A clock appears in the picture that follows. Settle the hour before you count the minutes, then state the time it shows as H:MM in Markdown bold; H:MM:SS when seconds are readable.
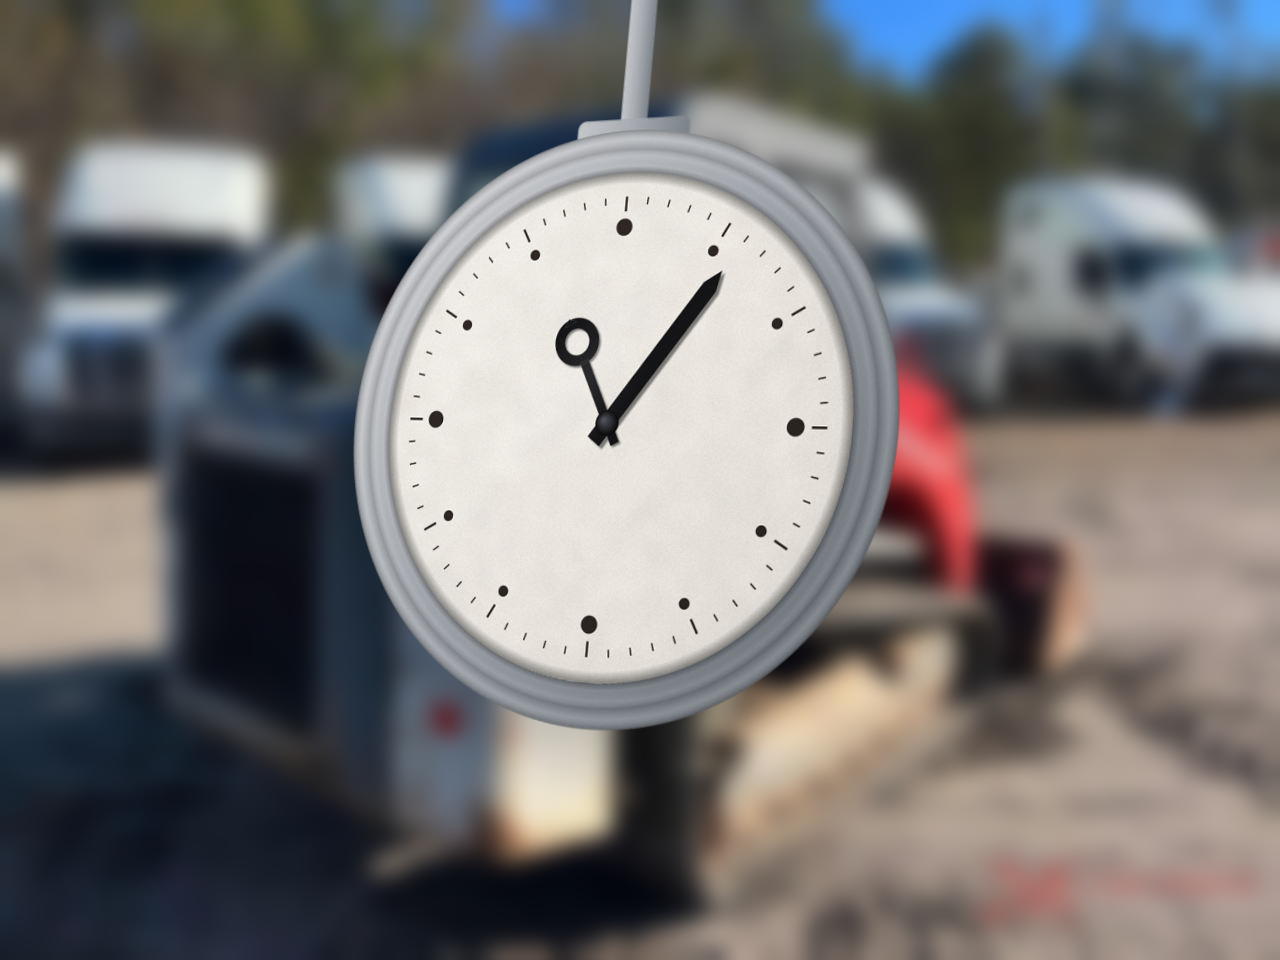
**11:06**
